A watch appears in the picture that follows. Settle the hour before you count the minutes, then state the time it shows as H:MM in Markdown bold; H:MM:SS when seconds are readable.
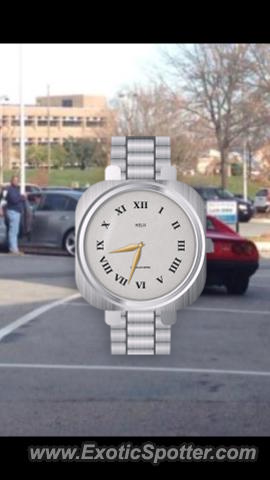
**8:33**
